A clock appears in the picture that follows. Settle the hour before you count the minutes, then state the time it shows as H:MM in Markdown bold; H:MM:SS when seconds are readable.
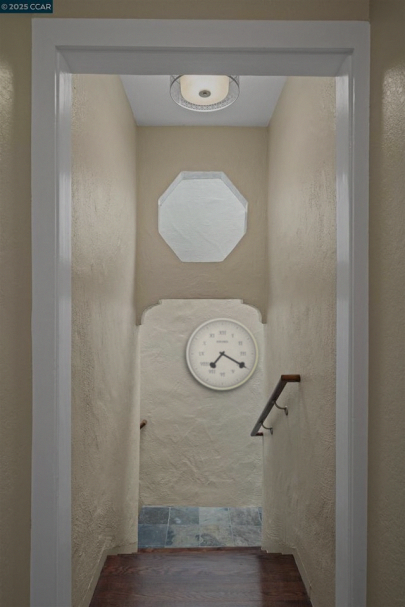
**7:20**
